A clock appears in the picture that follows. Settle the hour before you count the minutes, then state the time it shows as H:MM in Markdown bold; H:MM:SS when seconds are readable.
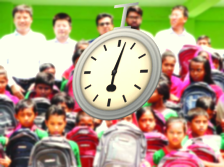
**6:02**
